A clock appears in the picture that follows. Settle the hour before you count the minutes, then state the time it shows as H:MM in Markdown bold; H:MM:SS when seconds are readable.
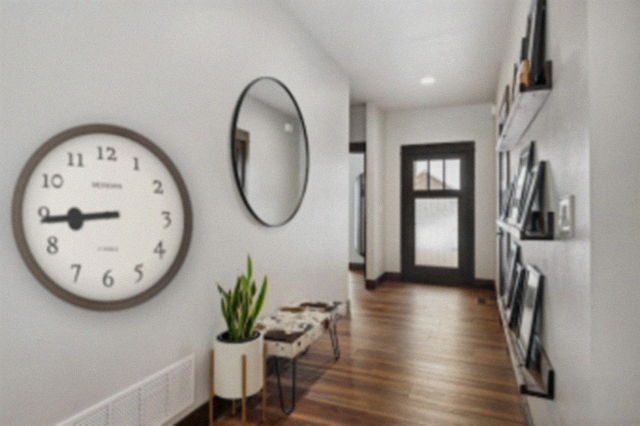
**8:44**
